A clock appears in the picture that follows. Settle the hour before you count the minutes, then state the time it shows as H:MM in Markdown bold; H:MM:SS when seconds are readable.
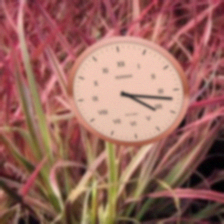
**4:17**
